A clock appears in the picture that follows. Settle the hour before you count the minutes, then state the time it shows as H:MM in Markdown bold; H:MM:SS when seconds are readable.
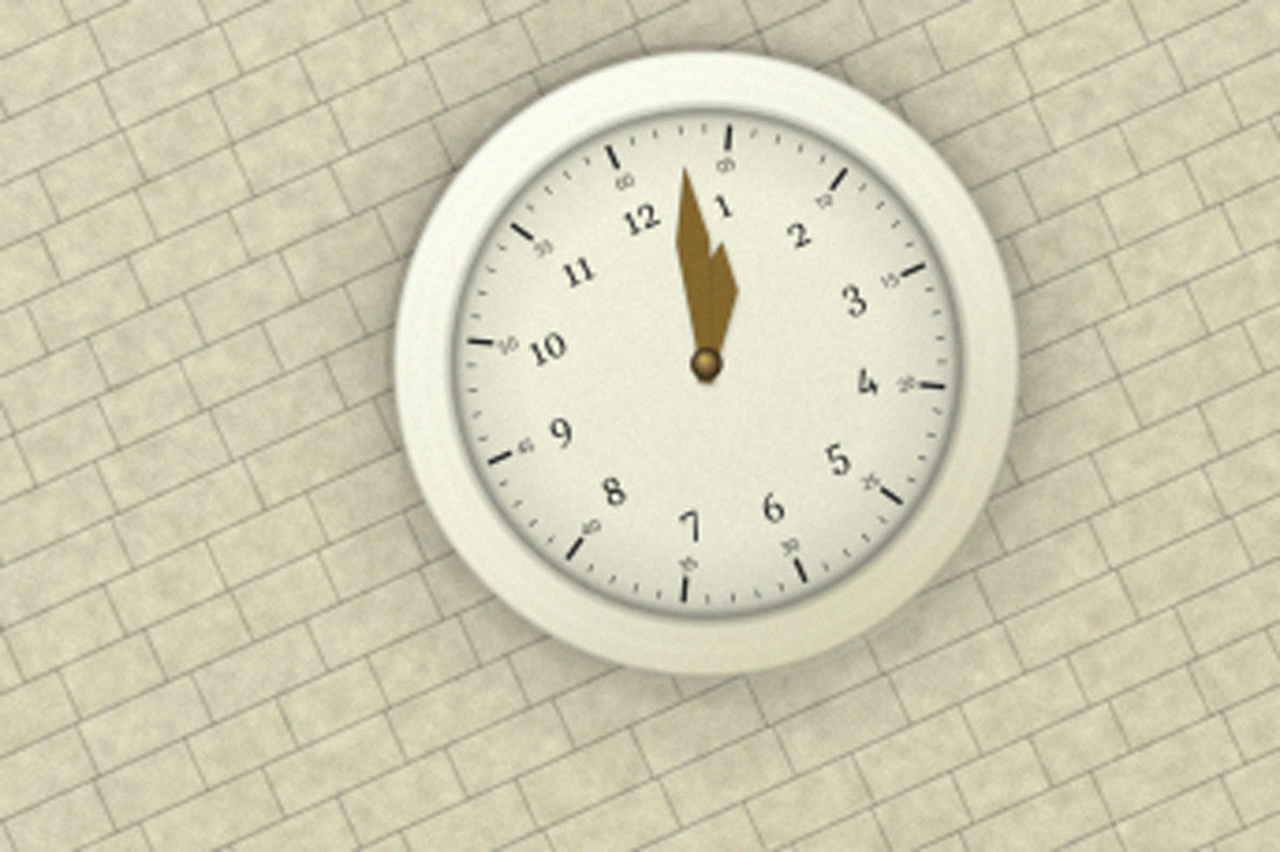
**1:03**
